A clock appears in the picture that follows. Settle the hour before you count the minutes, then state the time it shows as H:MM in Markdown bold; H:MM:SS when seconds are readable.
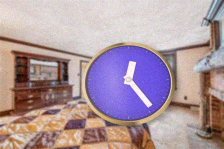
**12:24**
